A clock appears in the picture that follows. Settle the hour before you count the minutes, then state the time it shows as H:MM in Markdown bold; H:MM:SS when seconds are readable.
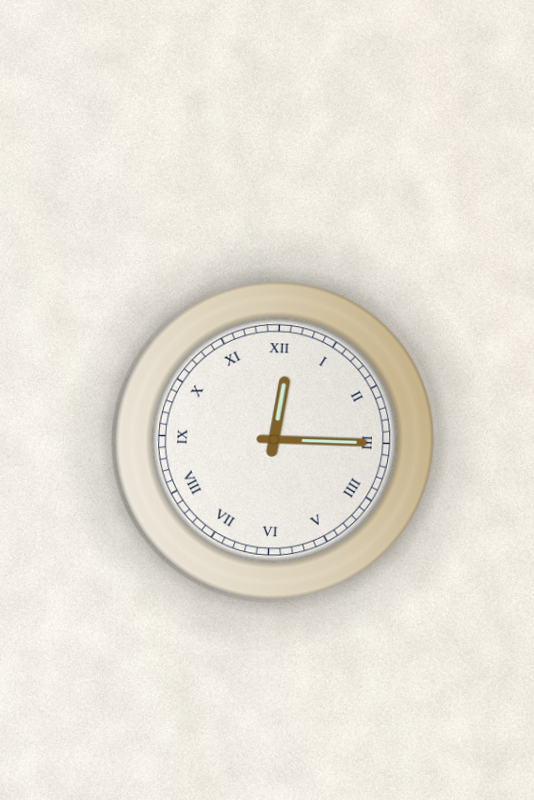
**12:15**
